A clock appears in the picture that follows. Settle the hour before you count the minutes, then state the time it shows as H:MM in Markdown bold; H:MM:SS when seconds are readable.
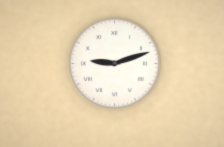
**9:12**
